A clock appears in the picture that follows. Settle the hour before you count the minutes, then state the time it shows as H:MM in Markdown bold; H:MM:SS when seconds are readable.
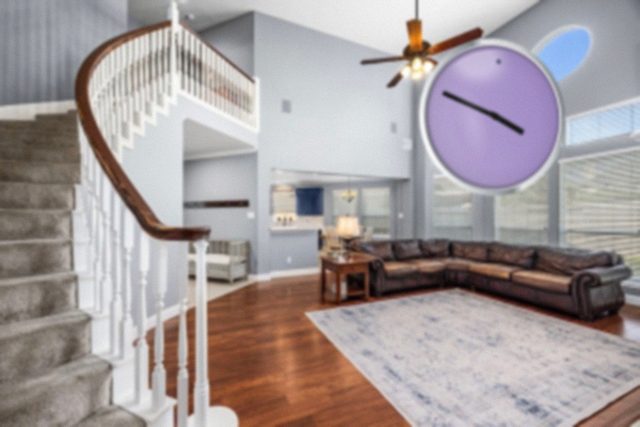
**3:48**
